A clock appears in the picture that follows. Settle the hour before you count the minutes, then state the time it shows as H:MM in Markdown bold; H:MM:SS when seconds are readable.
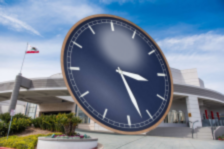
**3:27**
